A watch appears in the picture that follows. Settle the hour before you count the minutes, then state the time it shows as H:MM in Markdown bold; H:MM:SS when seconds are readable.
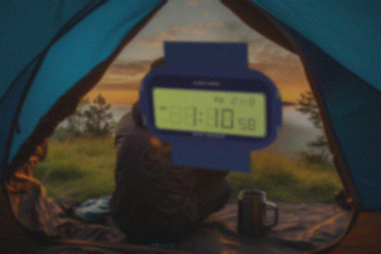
**1:10**
